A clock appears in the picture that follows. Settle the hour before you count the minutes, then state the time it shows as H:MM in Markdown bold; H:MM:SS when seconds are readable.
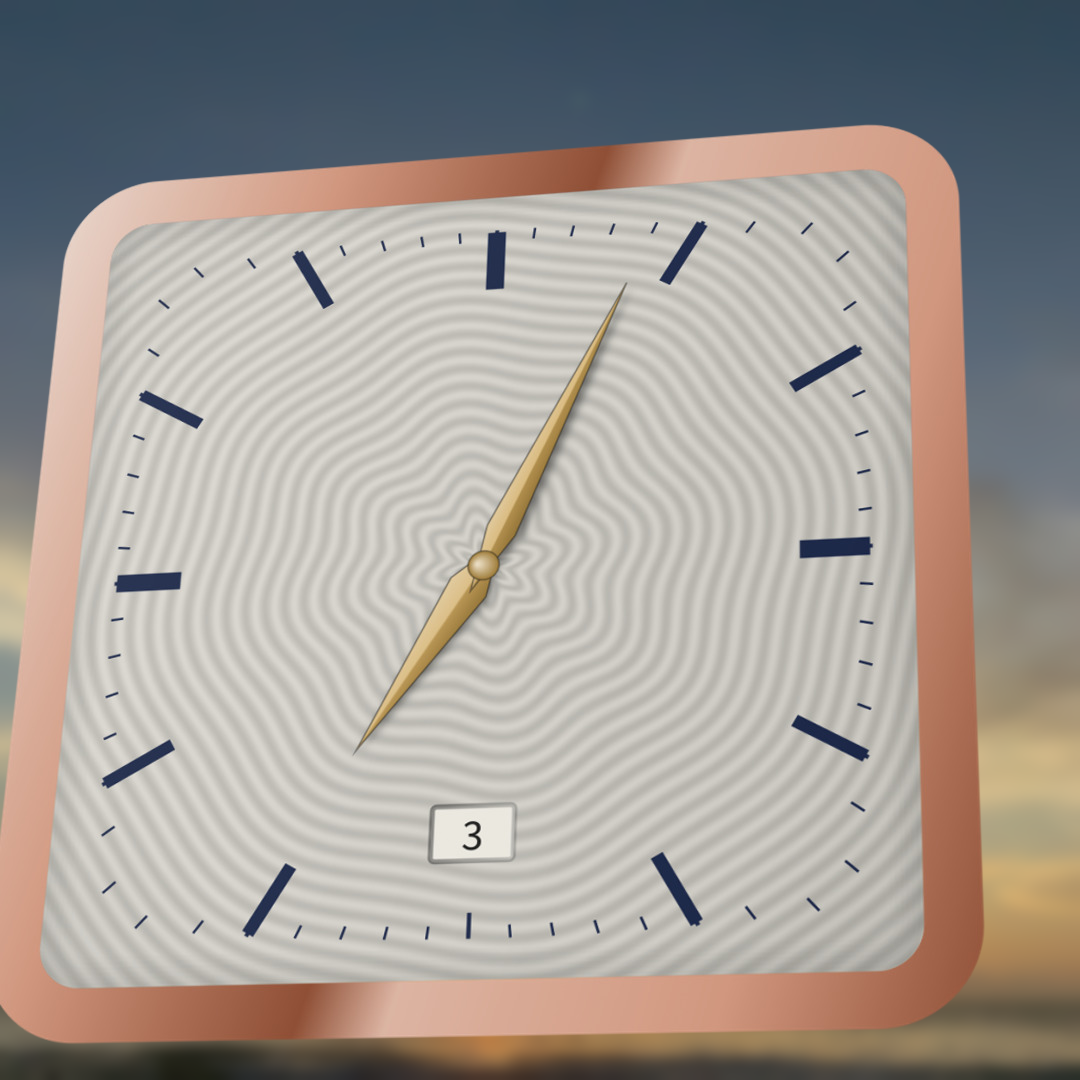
**7:04**
